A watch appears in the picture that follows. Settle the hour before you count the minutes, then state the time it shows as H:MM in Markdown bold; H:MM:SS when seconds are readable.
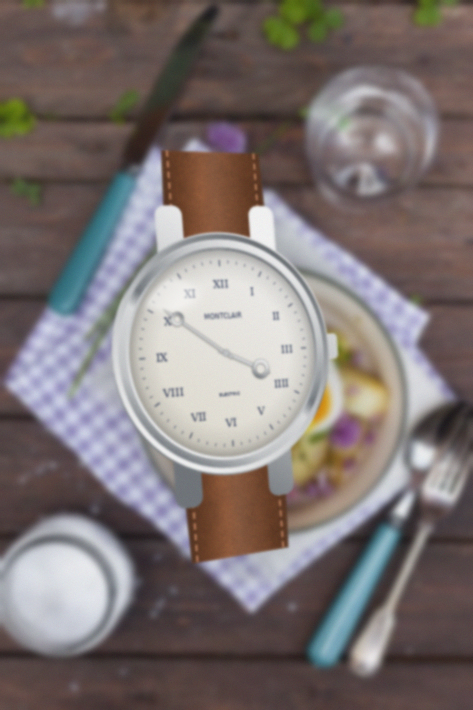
**3:51**
